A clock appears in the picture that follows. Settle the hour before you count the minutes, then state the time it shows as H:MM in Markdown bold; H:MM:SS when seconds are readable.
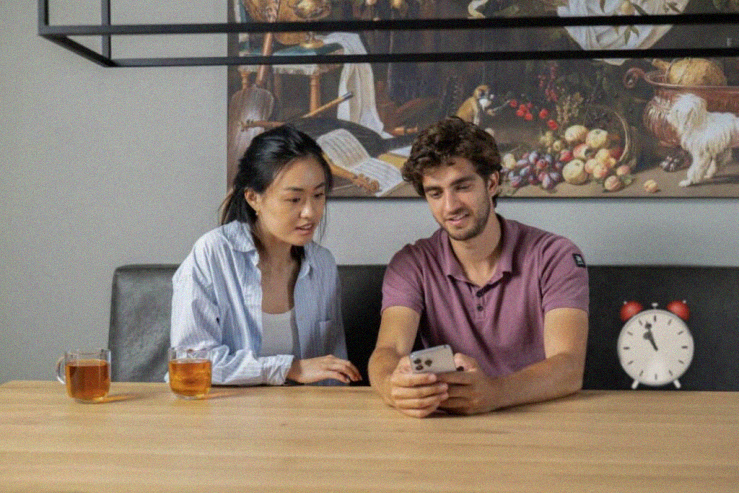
**10:57**
